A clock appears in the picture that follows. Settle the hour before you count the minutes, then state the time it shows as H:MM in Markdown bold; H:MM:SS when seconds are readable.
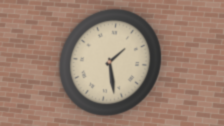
**1:27**
